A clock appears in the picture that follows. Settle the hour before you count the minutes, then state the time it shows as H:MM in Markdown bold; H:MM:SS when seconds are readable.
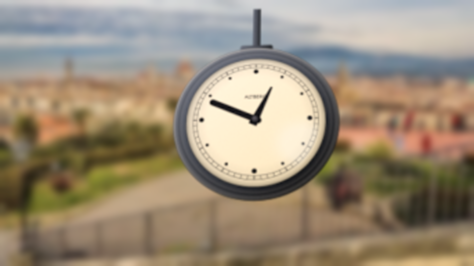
**12:49**
